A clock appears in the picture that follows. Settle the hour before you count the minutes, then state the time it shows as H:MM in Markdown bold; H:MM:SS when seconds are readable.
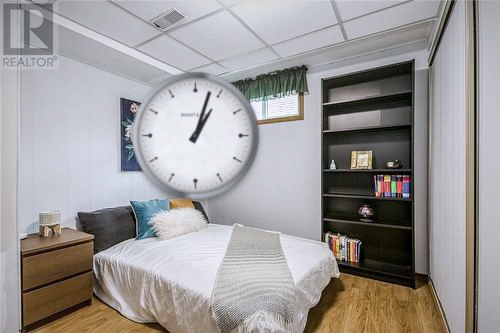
**1:03**
